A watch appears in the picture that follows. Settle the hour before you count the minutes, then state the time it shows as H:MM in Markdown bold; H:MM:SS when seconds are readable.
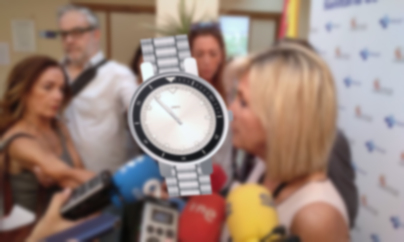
**10:54**
